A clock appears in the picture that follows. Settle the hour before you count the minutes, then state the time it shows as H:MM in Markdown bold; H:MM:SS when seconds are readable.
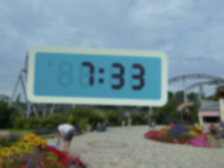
**7:33**
